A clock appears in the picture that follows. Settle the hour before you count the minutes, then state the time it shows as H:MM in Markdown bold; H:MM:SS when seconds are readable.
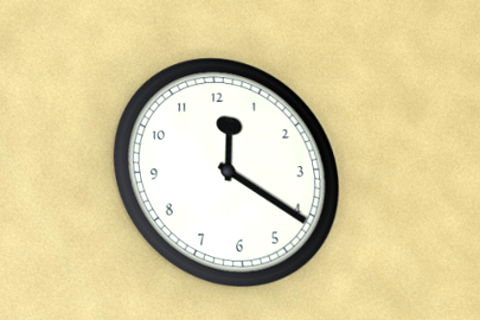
**12:21**
